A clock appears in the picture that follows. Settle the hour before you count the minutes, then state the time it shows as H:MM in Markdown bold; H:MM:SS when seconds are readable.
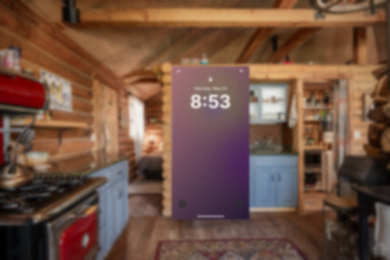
**8:53**
